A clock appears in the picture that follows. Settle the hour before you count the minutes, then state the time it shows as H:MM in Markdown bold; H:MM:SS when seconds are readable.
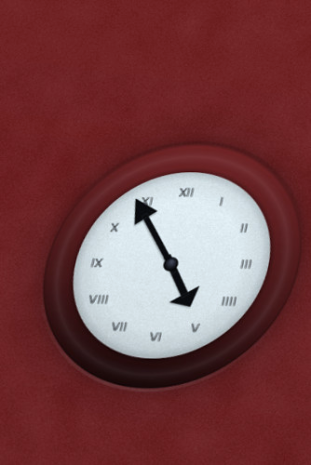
**4:54**
